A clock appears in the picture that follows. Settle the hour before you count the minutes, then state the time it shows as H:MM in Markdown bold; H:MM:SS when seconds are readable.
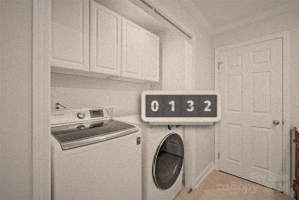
**1:32**
